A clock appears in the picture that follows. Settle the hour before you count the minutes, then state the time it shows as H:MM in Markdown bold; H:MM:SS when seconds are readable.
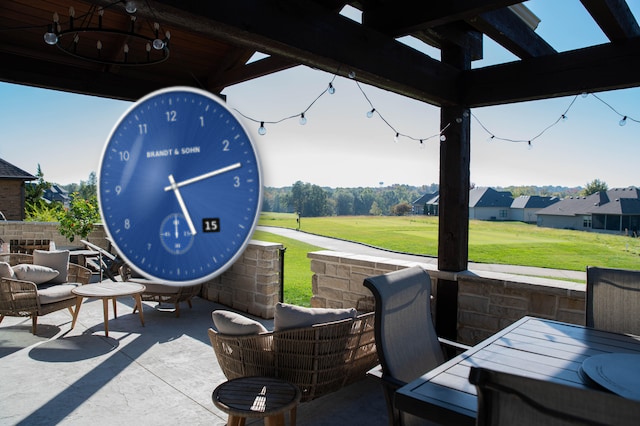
**5:13**
